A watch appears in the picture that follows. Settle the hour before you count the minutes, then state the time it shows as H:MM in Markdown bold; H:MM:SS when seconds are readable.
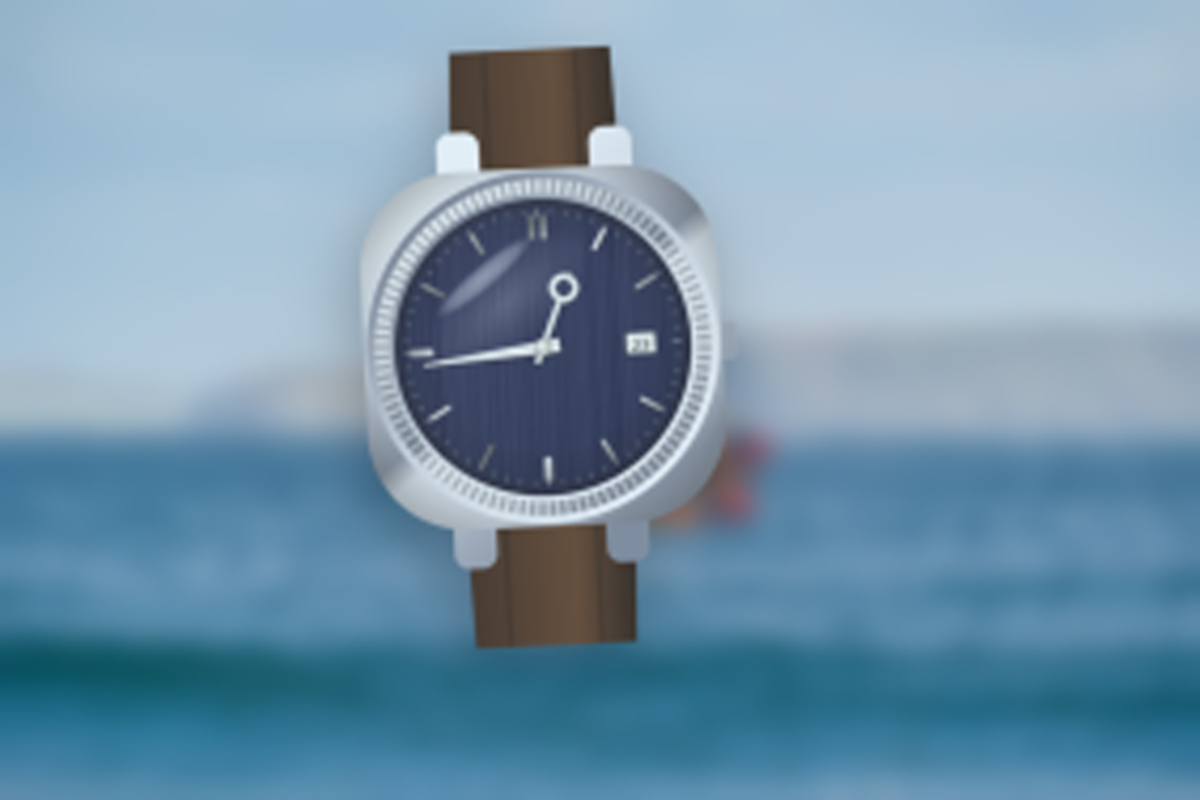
**12:44**
